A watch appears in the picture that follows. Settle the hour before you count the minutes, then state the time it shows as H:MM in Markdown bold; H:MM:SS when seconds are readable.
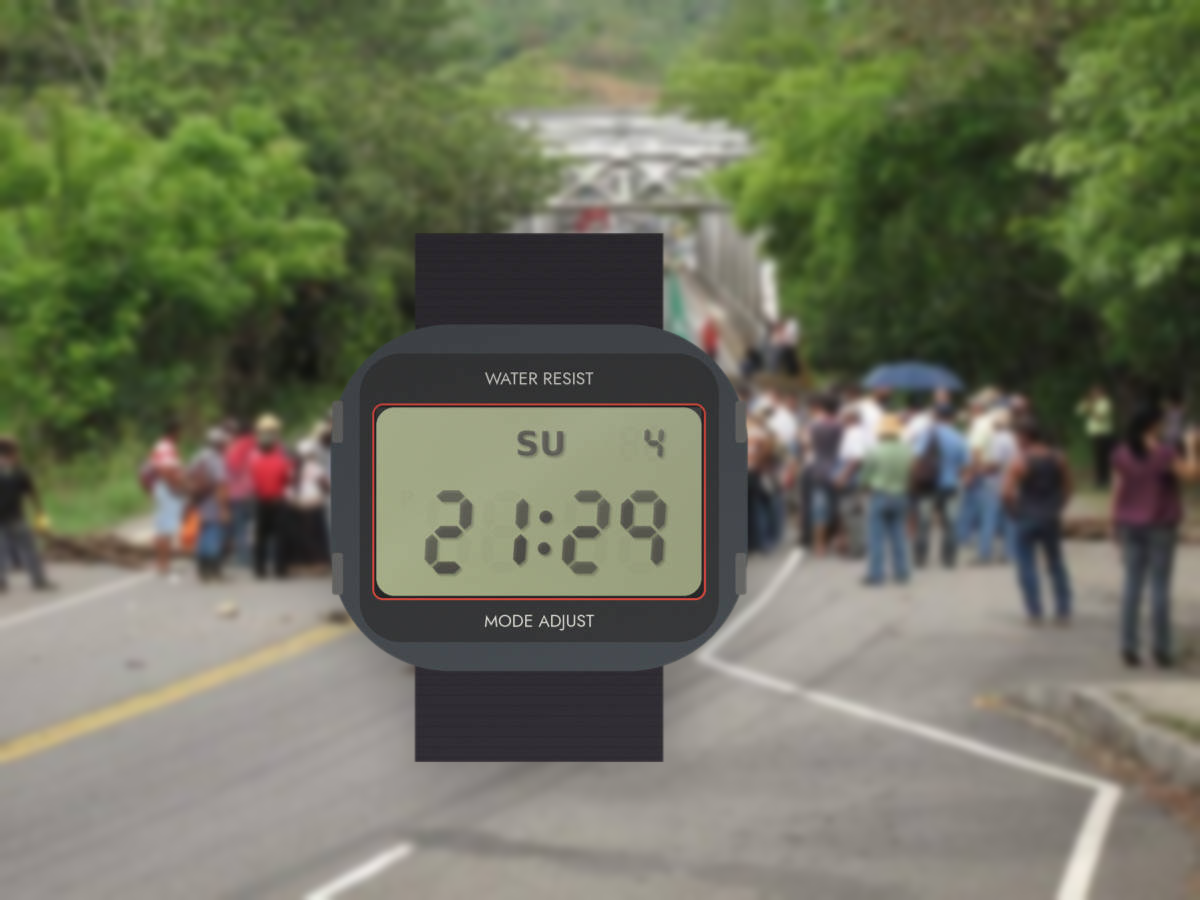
**21:29**
